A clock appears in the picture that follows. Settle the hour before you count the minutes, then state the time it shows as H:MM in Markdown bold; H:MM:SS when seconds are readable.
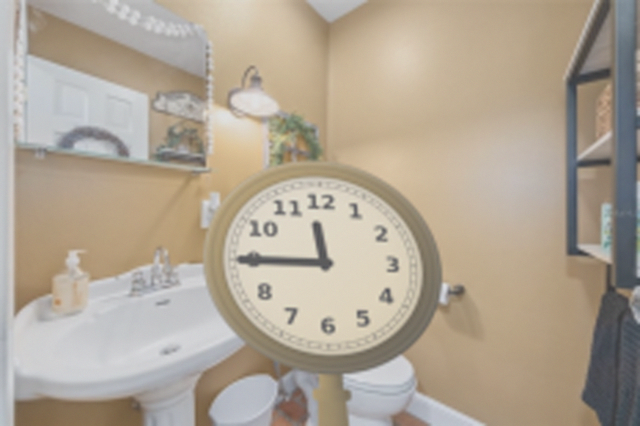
**11:45**
